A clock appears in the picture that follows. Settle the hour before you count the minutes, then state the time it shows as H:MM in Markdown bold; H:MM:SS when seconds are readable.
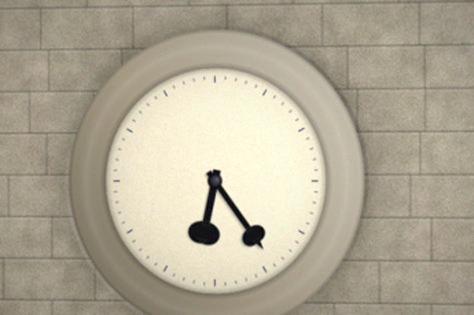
**6:24**
